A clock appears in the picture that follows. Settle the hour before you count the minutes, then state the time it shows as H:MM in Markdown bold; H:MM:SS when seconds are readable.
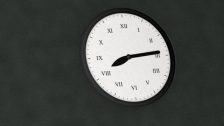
**8:14**
